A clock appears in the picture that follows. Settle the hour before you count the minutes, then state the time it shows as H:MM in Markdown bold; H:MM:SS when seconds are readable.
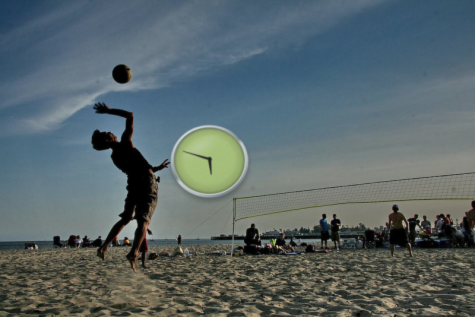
**5:48**
